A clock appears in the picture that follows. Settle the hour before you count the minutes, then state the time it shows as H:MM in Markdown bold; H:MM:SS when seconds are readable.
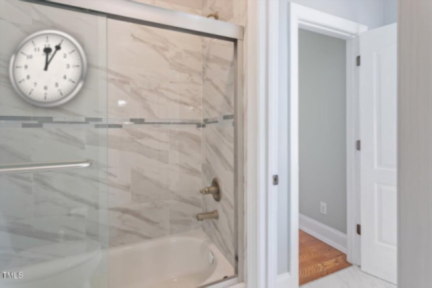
**12:05**
